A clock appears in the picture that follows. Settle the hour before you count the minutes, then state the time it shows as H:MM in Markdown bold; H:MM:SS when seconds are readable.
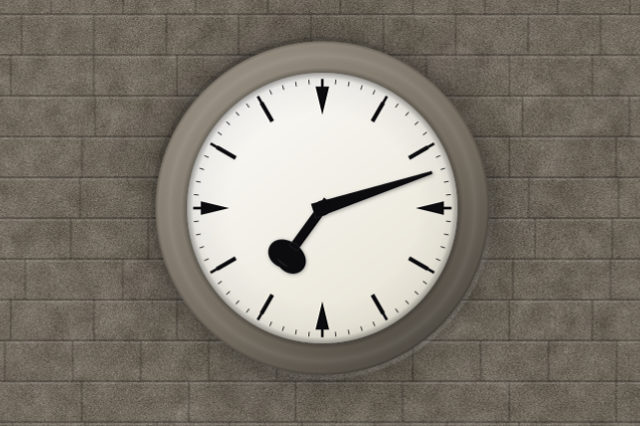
**7:12**
